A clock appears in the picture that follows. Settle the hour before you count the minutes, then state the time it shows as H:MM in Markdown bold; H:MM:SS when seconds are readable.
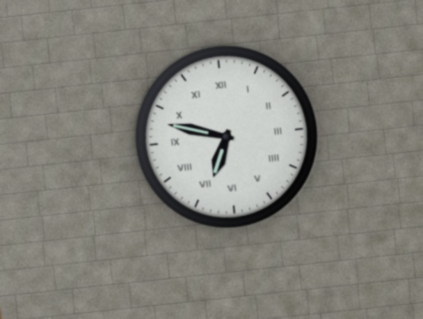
**6:48**
